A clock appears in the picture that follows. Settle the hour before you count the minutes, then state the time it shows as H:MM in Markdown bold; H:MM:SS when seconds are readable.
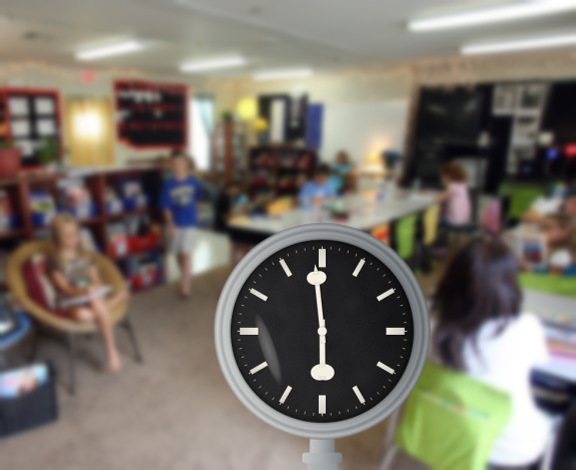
**5:59**
